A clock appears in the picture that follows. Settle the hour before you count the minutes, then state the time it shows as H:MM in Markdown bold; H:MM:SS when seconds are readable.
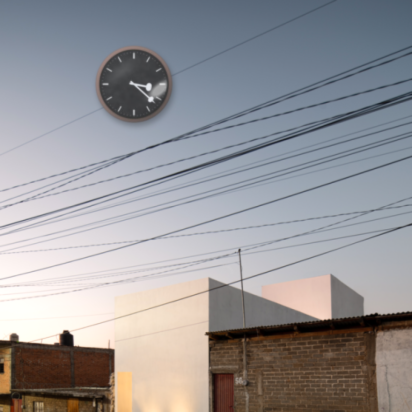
**3:22**
